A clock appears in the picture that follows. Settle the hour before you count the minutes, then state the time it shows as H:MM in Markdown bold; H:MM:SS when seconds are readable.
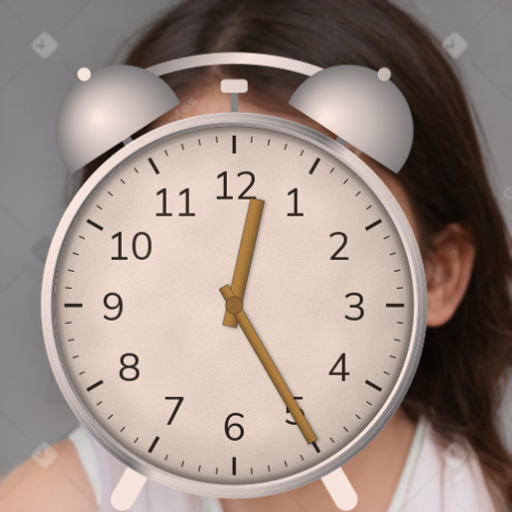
**12:25**
